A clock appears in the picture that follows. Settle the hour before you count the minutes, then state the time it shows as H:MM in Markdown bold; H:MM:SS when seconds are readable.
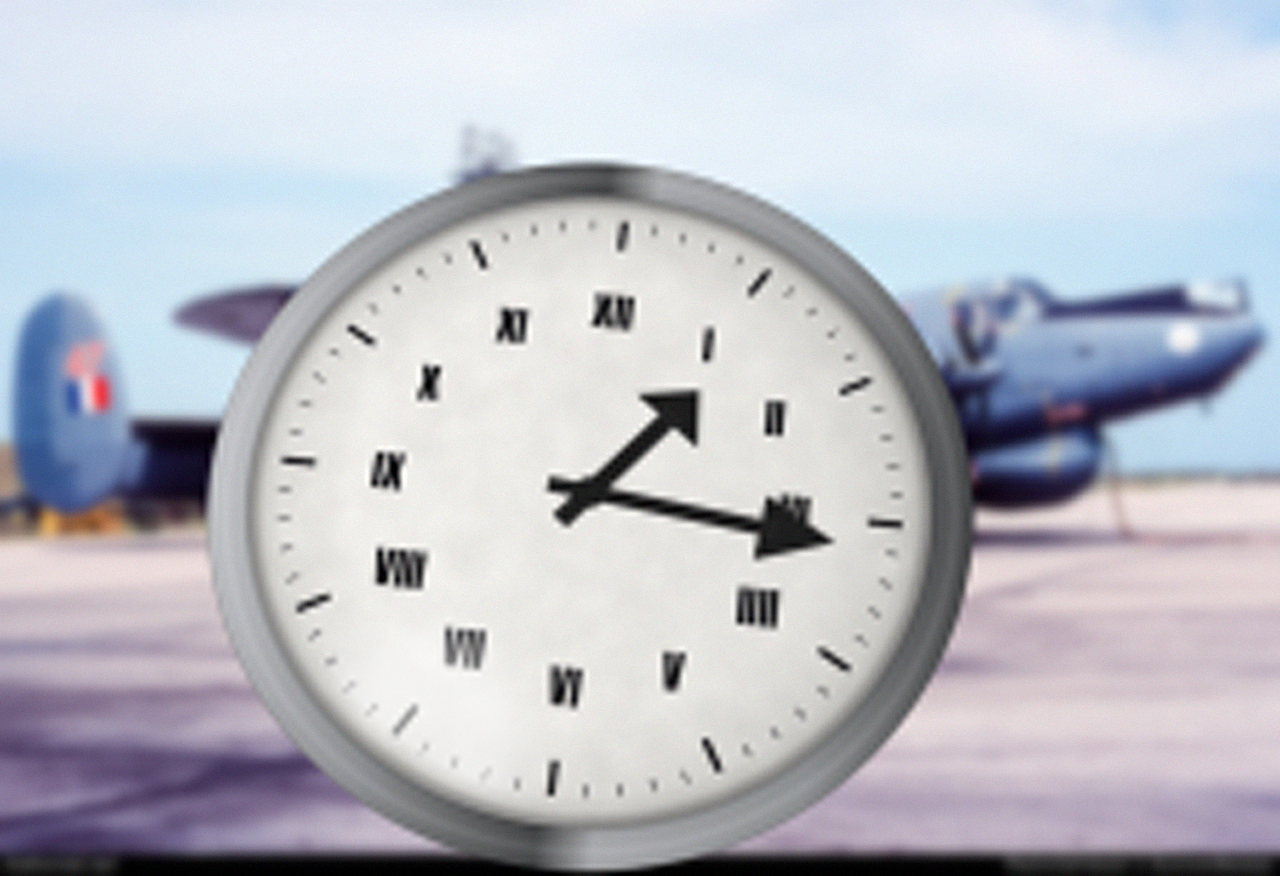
**1:16**
